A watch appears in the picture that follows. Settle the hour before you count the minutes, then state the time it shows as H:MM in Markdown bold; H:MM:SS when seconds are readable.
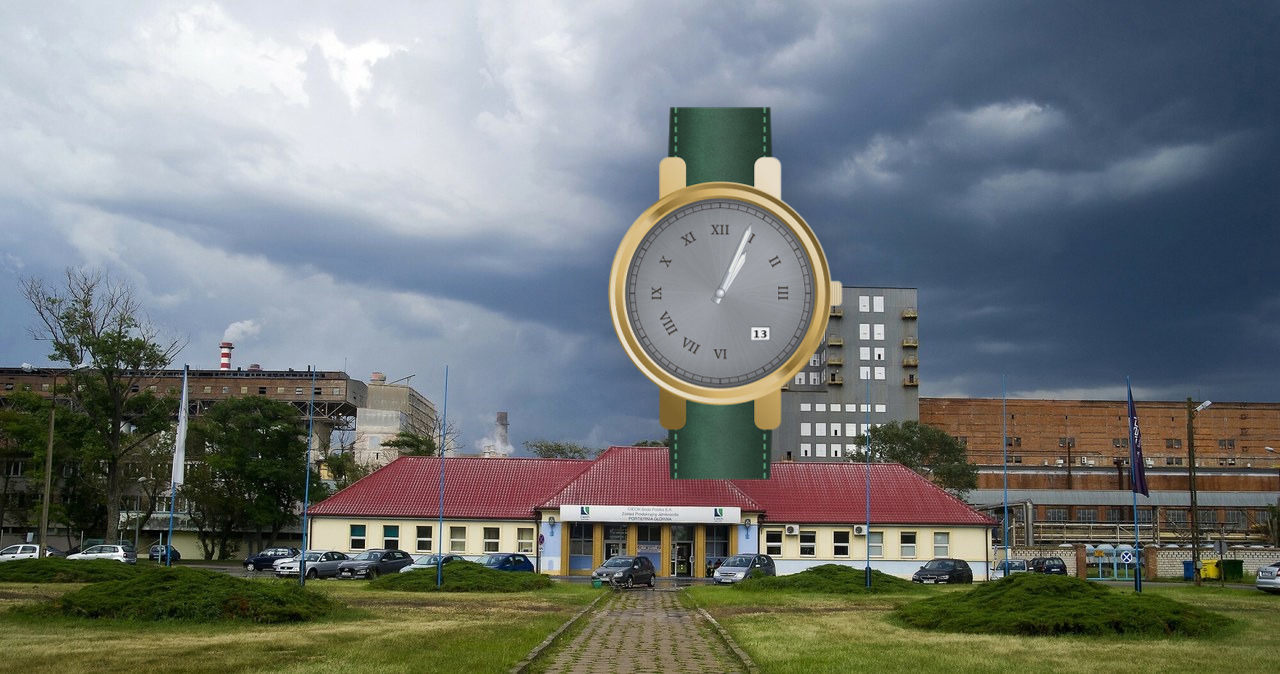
**1:04**
